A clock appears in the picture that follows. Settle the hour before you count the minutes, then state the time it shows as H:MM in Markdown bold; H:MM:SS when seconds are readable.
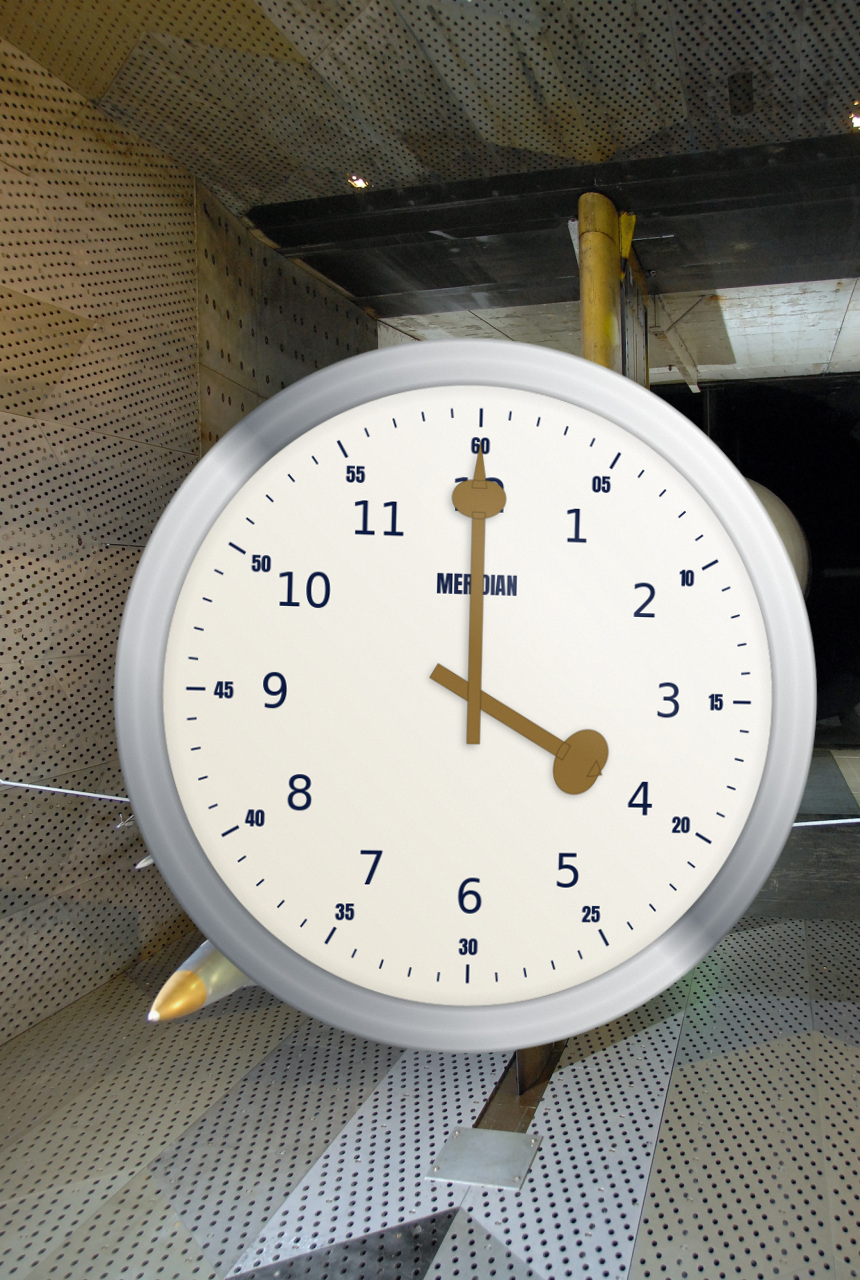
**4:00**
